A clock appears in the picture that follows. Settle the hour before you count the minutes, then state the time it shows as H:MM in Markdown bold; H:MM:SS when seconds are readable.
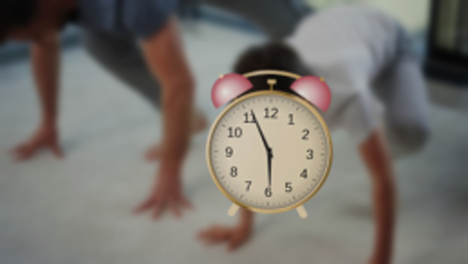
**5:56**
